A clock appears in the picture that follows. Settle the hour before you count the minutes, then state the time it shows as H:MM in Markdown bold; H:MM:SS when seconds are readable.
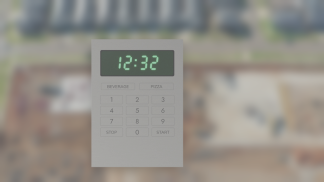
**12:32**
